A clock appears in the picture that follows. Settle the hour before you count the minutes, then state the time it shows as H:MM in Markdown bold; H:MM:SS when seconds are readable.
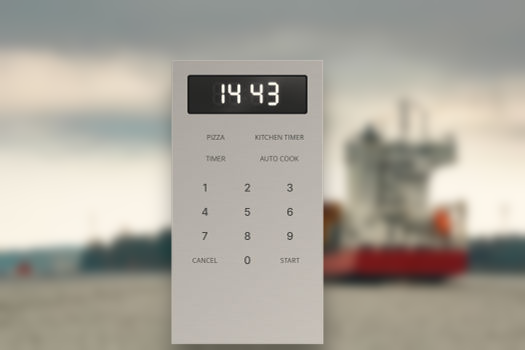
**14:43**
